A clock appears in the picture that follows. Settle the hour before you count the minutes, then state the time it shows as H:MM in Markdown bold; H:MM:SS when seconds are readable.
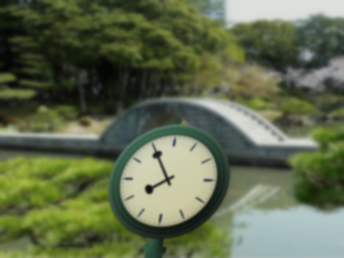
**7:55**
